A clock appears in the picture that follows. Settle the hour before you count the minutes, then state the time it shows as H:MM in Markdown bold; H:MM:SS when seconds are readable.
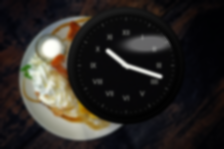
**10:18**
